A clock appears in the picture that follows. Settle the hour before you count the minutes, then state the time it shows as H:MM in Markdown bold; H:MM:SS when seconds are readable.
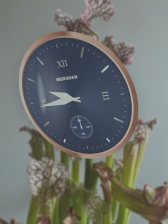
**9:44**
